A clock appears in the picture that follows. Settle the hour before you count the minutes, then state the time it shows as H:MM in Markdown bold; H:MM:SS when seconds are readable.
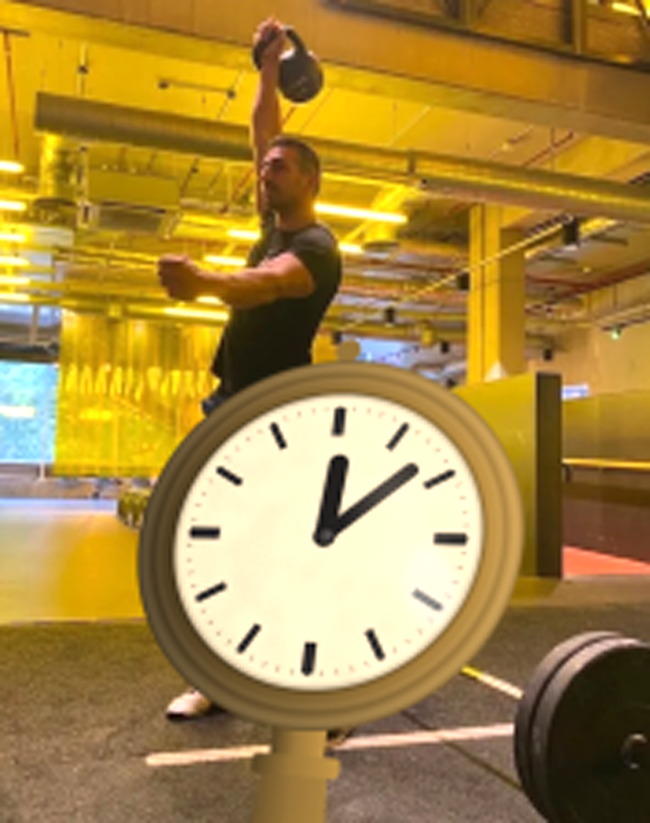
**12:08**
